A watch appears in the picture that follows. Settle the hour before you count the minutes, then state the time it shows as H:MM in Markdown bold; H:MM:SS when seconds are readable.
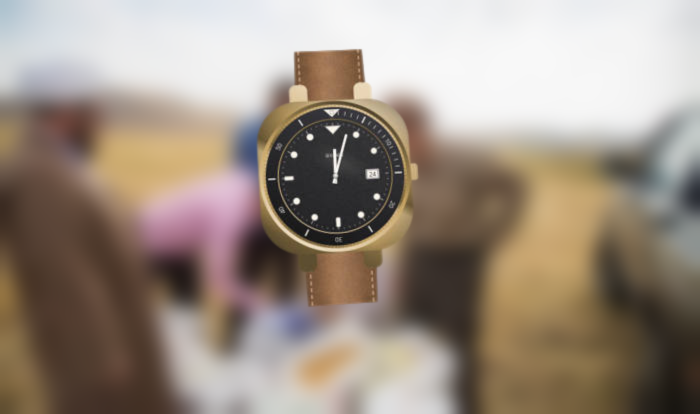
**12:03**
